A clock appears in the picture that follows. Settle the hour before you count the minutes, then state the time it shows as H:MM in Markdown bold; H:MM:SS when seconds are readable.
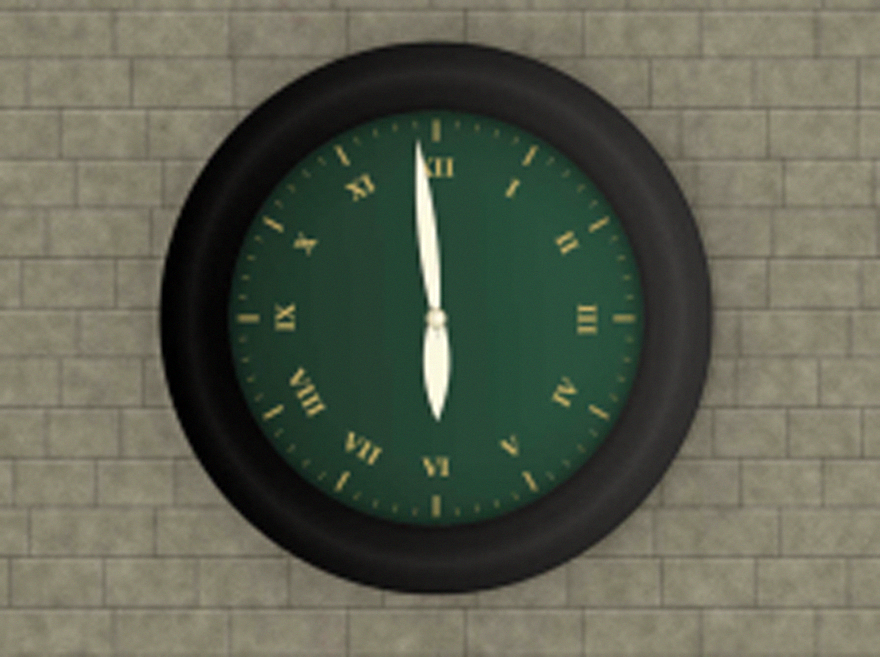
**5:59**
